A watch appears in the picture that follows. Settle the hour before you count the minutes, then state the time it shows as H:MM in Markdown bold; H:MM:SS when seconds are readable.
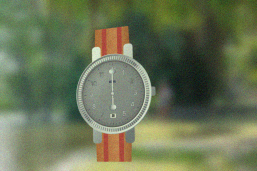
**6:00**
